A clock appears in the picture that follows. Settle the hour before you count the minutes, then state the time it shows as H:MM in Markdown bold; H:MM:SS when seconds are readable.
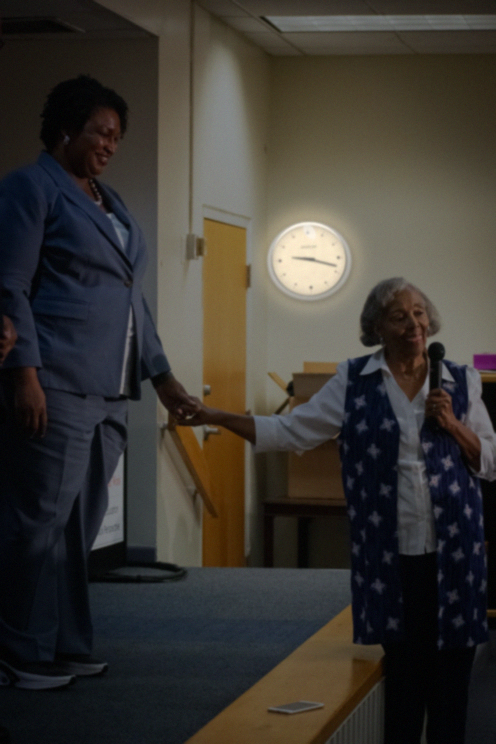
**9:18**
